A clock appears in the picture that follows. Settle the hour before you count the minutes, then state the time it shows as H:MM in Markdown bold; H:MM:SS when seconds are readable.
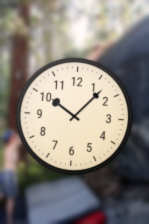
**10:07**
